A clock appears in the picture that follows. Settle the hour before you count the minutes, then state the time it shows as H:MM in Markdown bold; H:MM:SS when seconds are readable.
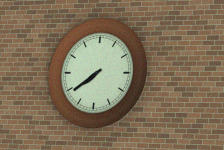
**7:39**
